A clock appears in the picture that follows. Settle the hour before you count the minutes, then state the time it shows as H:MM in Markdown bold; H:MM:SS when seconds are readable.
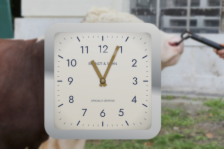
**11:04**
